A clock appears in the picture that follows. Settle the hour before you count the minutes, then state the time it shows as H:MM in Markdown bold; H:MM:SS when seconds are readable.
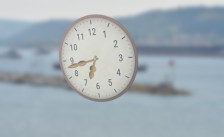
**6:43**
